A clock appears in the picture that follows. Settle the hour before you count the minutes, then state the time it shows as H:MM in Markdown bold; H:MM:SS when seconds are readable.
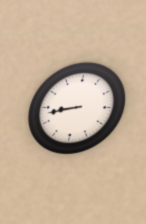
**8:43**
